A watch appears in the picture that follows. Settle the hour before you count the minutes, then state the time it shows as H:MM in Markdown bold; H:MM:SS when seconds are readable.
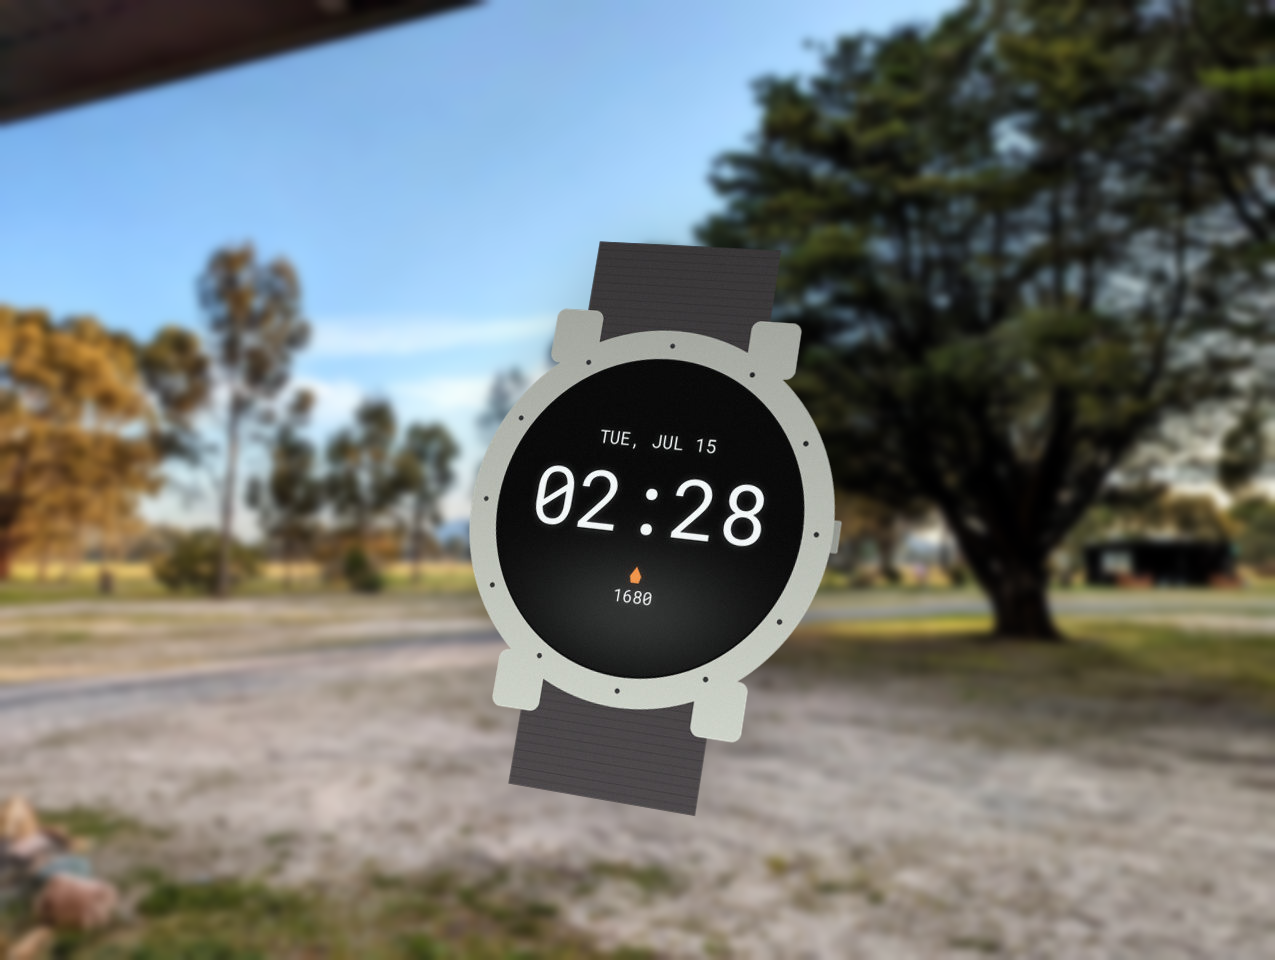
**2:28**
